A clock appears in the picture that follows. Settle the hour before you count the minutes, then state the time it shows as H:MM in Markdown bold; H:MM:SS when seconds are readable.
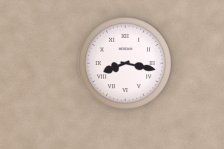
**8:17**
